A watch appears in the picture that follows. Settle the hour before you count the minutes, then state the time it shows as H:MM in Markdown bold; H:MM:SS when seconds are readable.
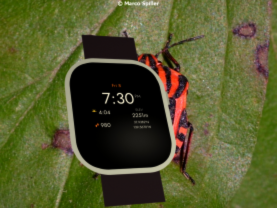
**7:30**
